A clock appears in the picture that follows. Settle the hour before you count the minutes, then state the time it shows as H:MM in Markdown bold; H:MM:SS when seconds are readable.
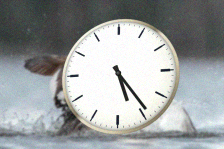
**5:24**
